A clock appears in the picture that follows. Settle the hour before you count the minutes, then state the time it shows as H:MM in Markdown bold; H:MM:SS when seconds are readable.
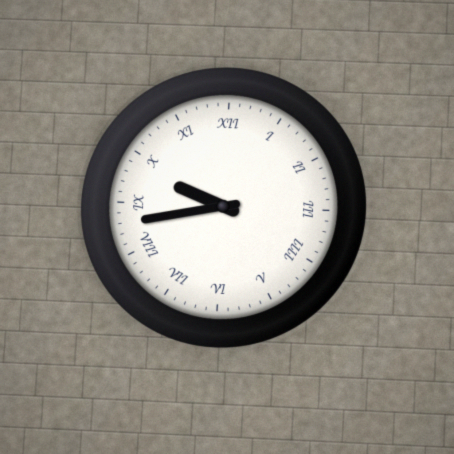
**9:43**
